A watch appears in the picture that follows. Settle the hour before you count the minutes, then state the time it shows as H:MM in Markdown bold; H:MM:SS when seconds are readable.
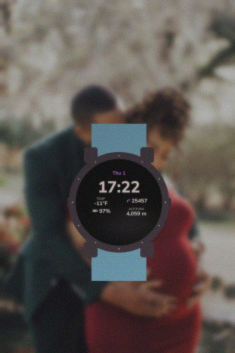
**17:22**
